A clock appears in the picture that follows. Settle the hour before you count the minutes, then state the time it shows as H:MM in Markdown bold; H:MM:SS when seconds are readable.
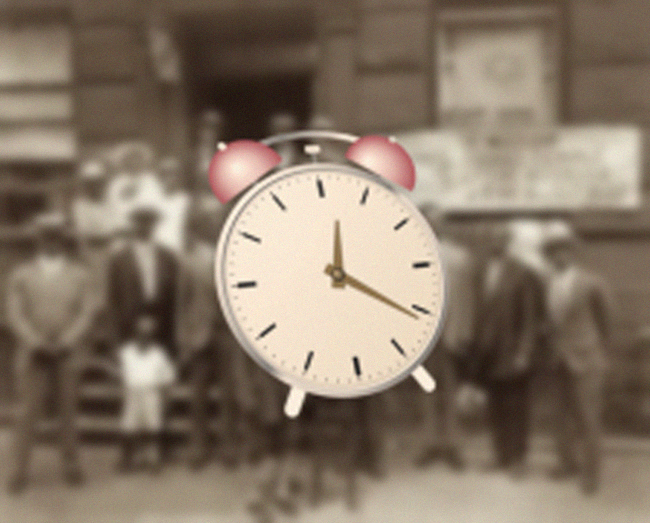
**12:21**
